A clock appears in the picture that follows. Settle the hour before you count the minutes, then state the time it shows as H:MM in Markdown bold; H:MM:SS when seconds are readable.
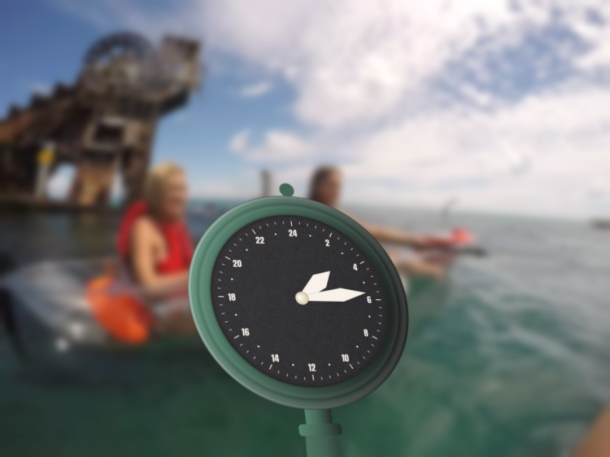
**3:14**
